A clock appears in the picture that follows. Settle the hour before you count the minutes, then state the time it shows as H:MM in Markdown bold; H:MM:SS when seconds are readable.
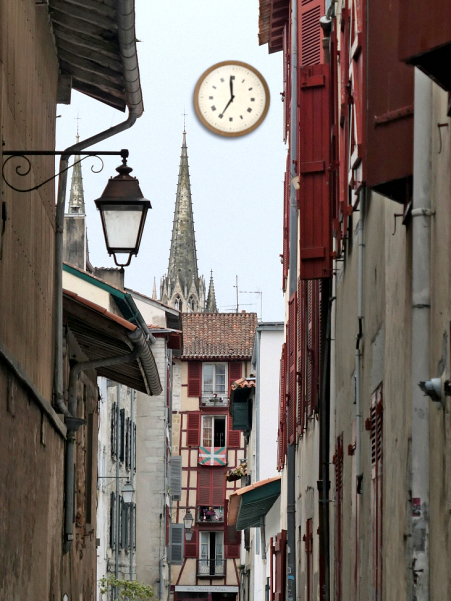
**6:59**
